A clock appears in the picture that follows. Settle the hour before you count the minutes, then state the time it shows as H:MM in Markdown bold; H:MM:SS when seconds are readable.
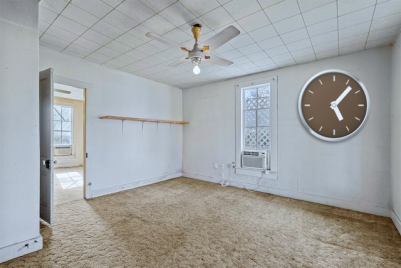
**5:07**
